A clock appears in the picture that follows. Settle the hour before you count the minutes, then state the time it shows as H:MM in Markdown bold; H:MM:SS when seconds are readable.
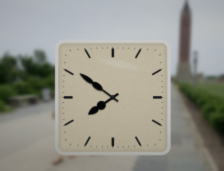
**7:51**
